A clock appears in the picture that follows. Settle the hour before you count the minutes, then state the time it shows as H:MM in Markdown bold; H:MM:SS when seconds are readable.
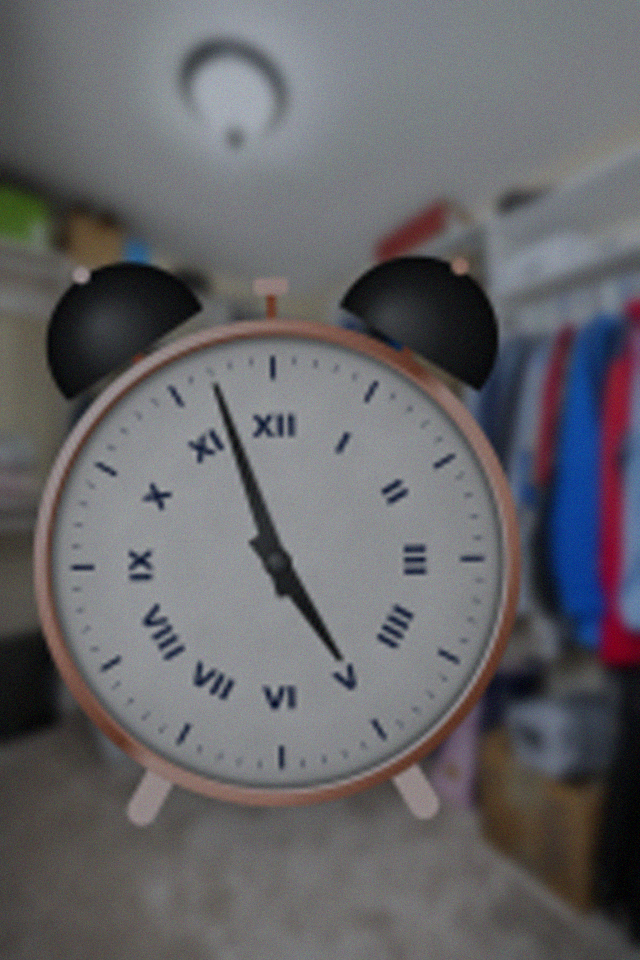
**4:57**
